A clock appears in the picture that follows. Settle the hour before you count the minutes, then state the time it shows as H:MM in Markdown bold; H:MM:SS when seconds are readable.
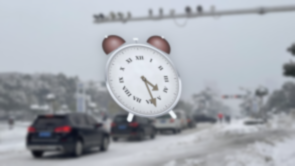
**4:28**
